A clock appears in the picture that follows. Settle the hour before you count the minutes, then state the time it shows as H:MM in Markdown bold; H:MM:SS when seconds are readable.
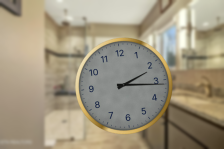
**2:16**
